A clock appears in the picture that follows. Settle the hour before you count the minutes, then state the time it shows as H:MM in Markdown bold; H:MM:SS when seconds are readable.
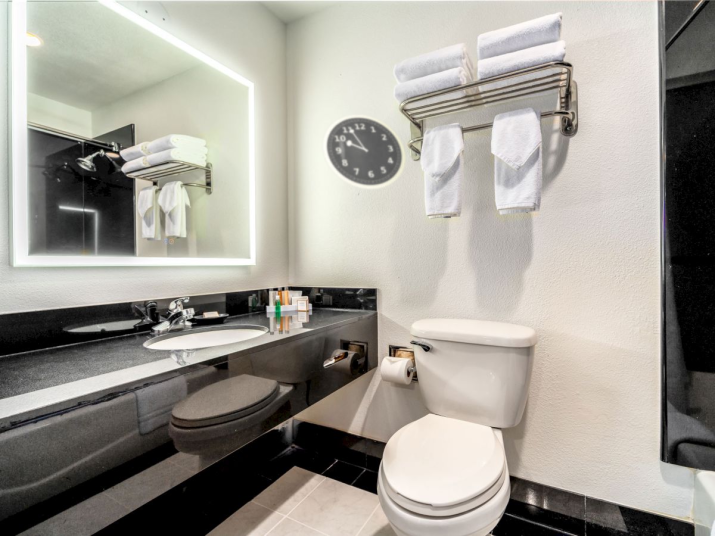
**9:56**
